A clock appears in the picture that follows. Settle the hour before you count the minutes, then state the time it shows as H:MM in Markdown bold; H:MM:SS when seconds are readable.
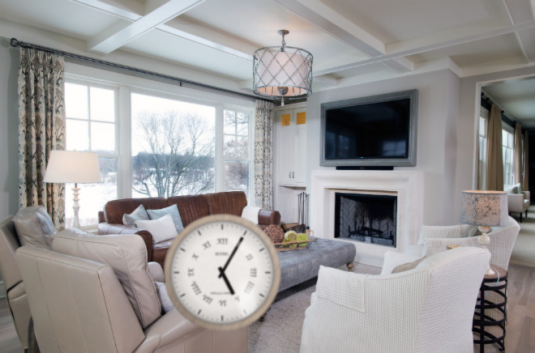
**5:05**
